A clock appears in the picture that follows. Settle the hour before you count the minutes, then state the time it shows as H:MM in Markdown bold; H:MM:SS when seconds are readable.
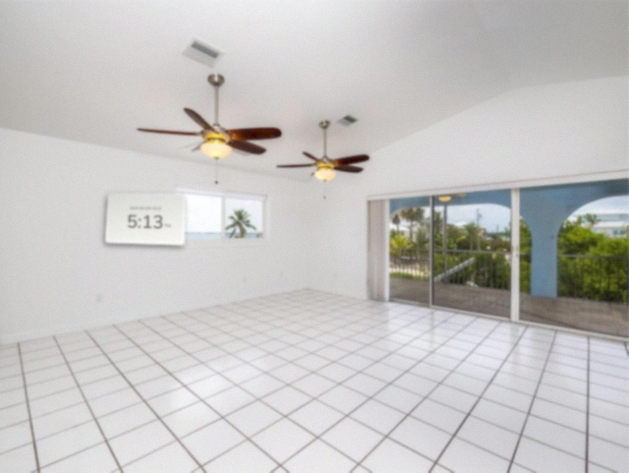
**5:13**
